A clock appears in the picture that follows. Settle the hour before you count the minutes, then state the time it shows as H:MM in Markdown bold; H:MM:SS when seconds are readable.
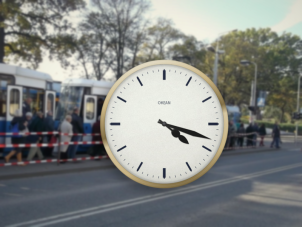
**4:18**
